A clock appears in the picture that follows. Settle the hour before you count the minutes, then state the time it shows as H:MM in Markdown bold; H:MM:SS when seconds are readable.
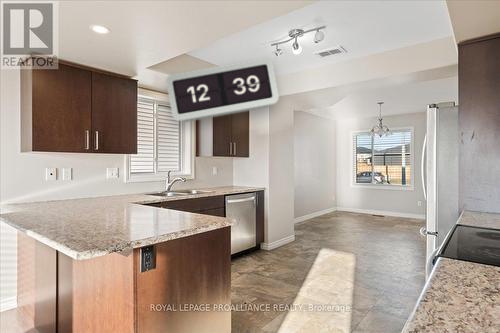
**12:39**
